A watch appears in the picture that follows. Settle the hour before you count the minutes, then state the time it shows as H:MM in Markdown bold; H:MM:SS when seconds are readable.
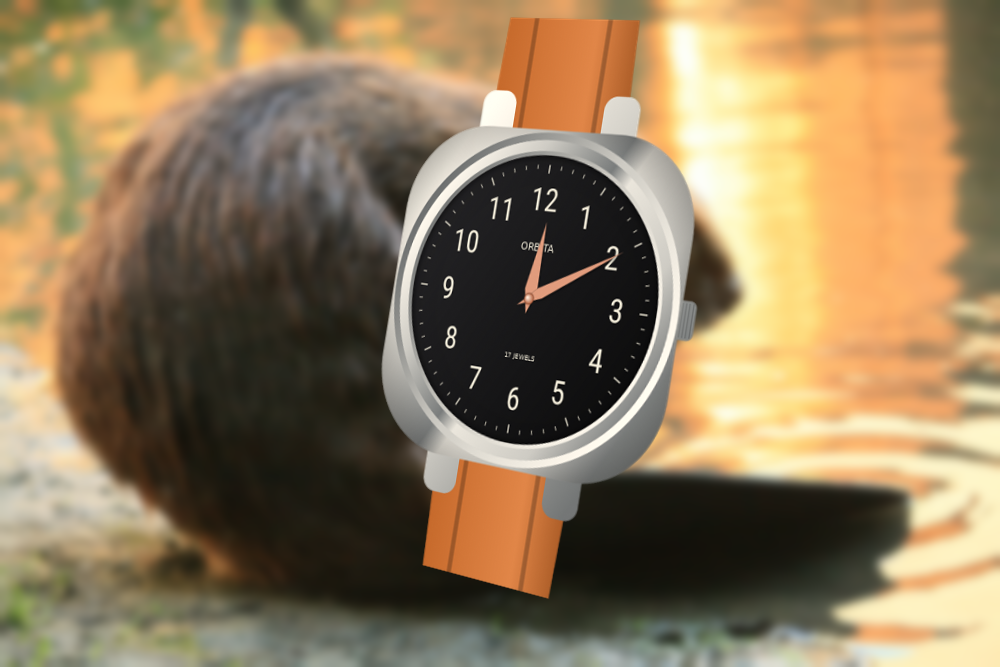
**12:10**
